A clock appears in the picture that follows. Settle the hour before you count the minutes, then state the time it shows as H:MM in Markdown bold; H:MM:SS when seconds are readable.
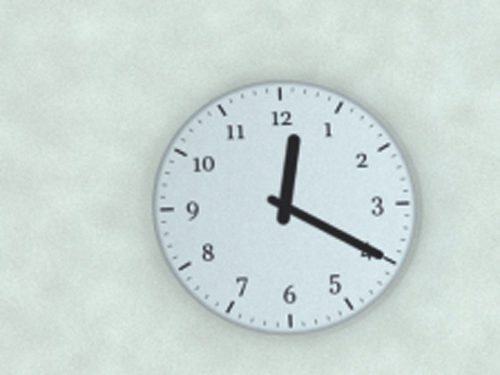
**12:20**
